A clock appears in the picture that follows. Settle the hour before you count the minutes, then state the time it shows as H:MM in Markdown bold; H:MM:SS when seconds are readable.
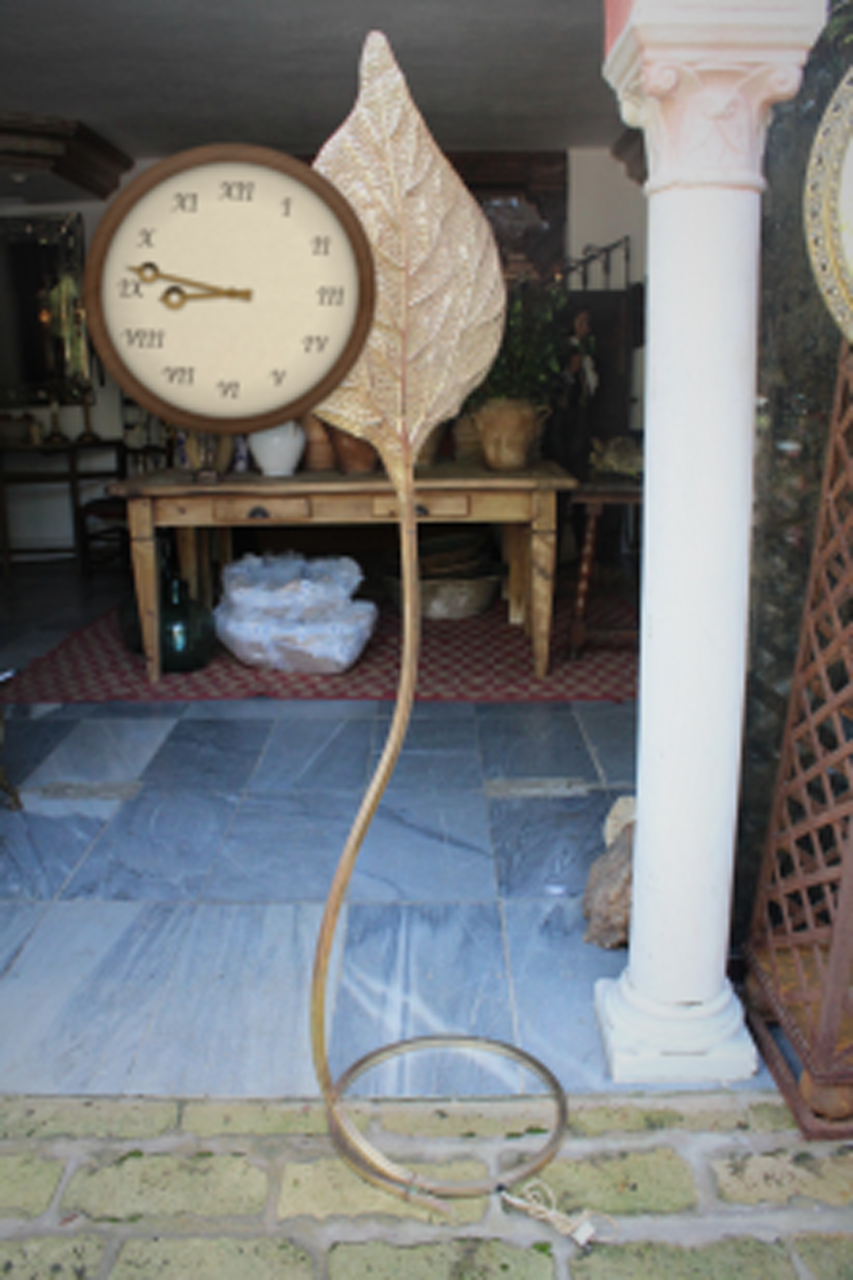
**8:47**
